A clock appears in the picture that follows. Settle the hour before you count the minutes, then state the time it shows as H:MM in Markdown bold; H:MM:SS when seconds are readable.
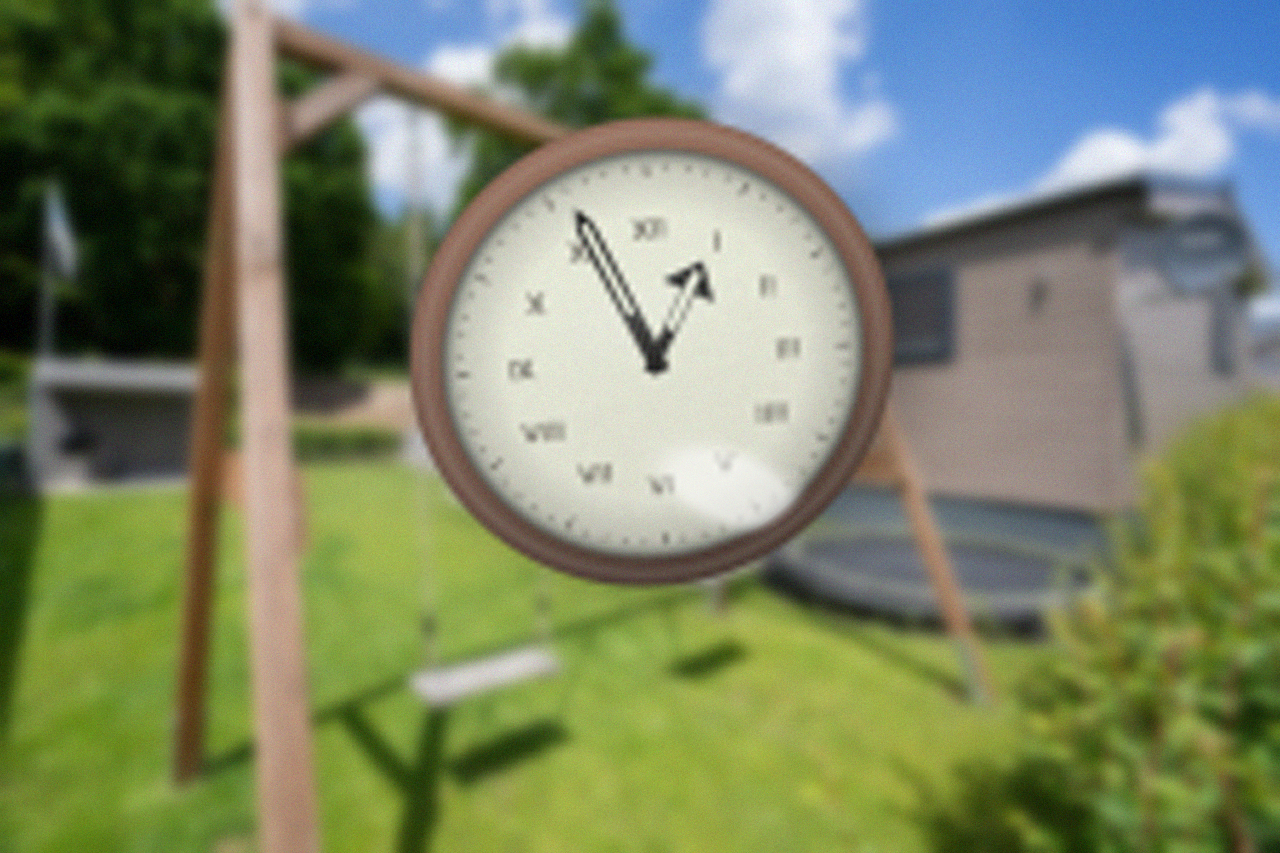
**12:56**
